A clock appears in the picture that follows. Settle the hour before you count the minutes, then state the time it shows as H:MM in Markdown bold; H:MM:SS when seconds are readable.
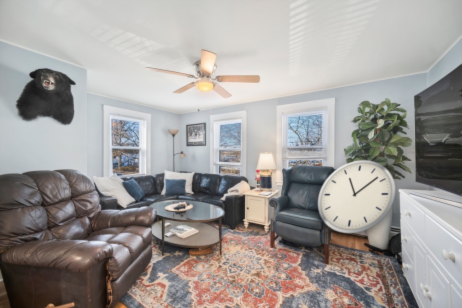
**11:08**
